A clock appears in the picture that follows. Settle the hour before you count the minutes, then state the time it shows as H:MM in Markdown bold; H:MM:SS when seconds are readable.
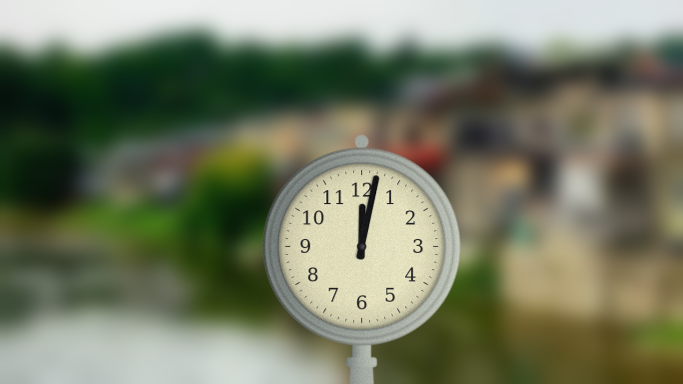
**12:02**
